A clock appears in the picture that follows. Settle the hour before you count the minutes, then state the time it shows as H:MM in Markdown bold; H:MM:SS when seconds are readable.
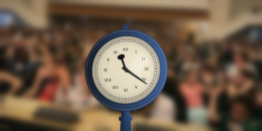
**11:21**
